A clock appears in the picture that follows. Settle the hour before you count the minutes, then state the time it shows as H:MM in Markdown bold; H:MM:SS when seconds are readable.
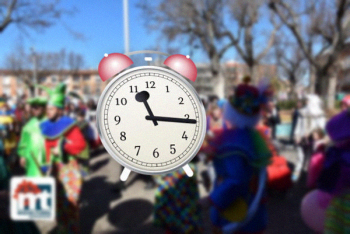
**11:16**
